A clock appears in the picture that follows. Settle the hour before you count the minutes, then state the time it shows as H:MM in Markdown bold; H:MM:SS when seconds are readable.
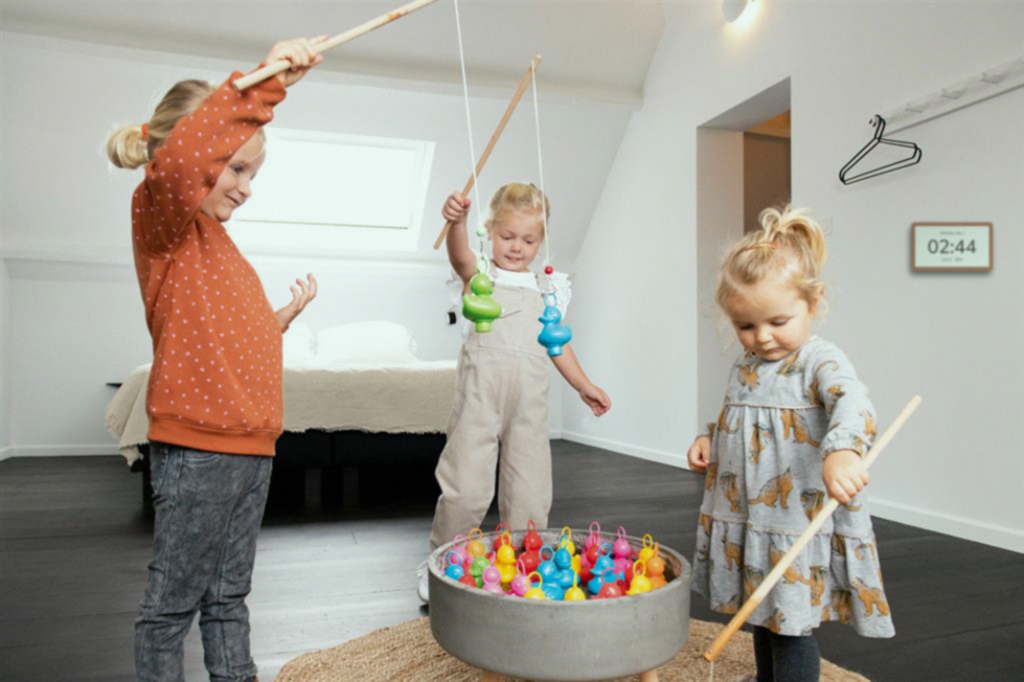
**2:44**
